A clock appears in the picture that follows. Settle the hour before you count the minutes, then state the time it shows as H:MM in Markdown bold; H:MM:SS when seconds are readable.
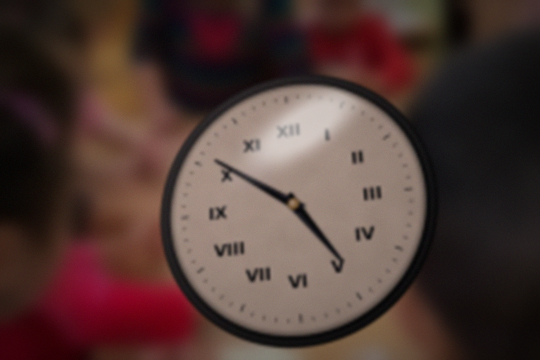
**4:51**
